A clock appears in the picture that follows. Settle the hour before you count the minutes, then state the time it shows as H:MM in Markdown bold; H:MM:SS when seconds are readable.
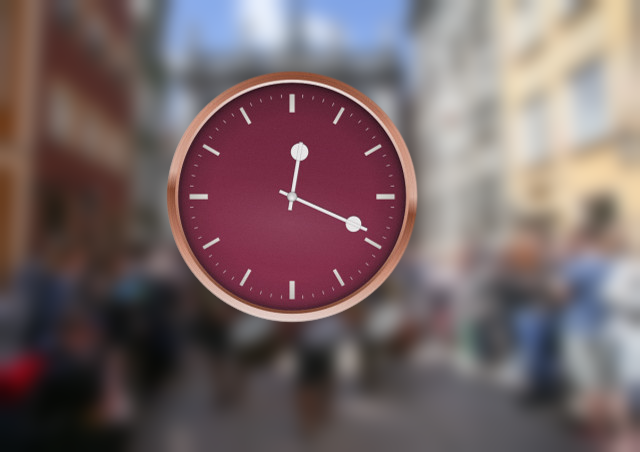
**12:19**
